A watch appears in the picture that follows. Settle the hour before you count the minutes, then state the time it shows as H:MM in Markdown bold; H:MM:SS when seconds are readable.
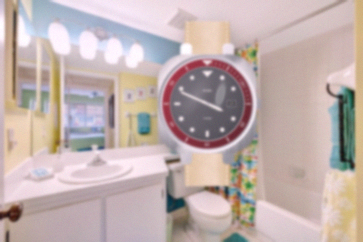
**3:49**
